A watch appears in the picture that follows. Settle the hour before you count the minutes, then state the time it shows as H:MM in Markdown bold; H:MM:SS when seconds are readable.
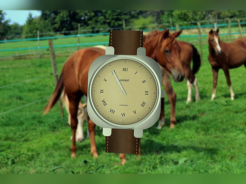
**10:55**
